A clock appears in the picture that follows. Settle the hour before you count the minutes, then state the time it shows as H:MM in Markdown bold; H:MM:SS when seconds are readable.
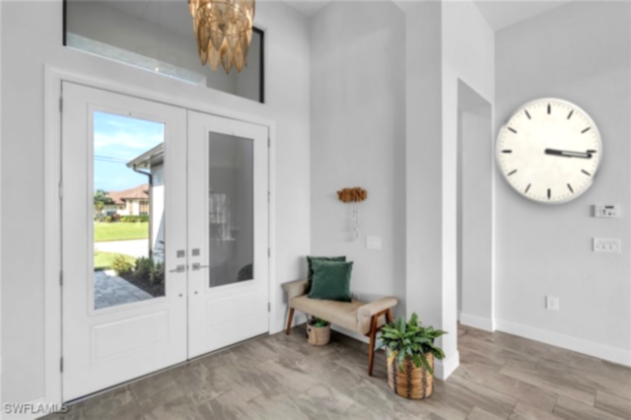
**3:16**
